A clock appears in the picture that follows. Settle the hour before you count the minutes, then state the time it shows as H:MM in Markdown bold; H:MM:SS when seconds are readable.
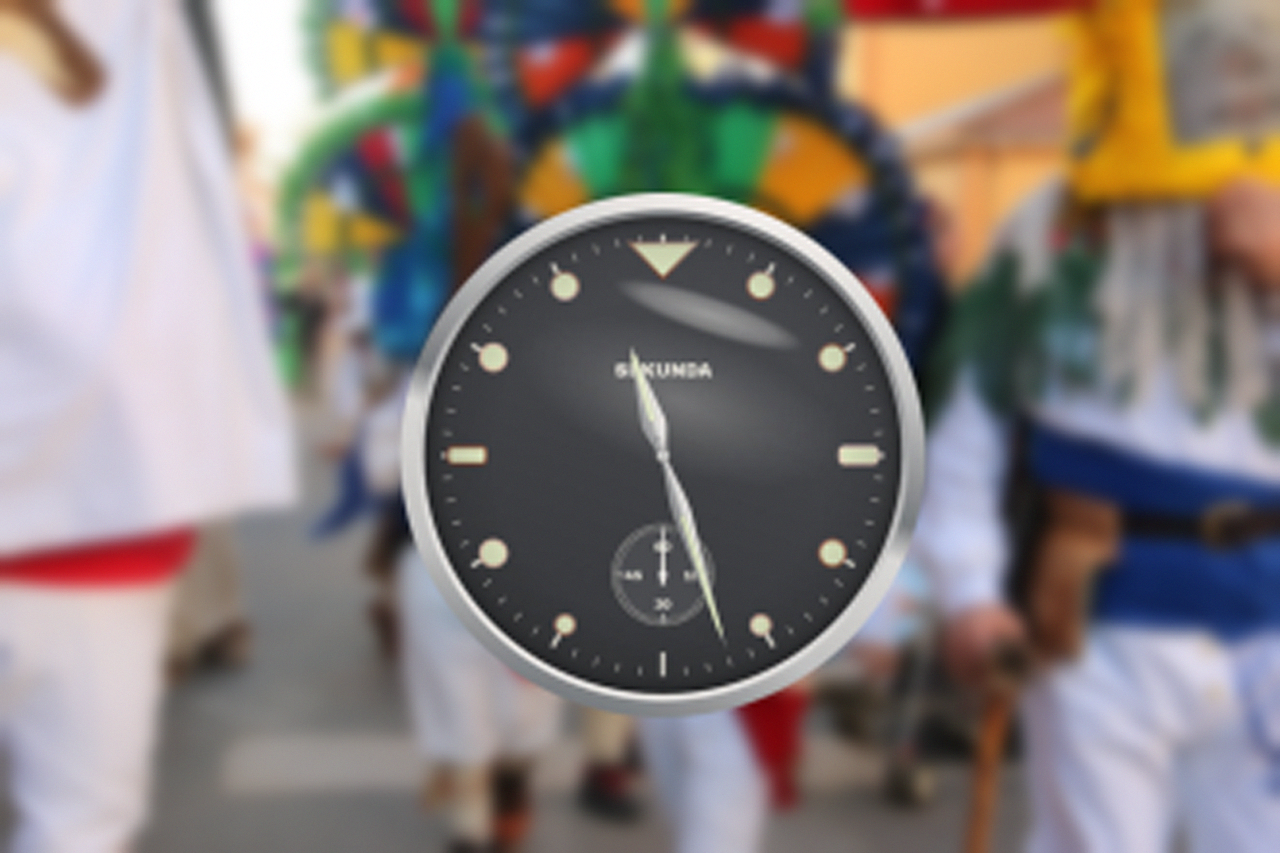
**11:27**
